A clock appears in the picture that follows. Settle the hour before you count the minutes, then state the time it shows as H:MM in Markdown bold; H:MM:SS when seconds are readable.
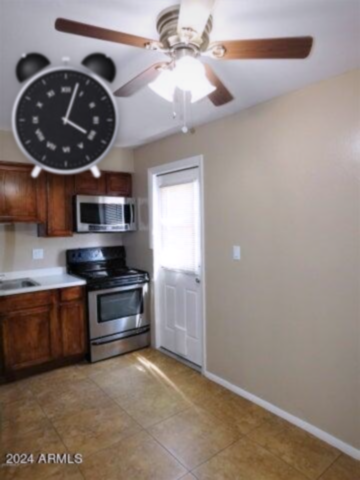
**4:03**
